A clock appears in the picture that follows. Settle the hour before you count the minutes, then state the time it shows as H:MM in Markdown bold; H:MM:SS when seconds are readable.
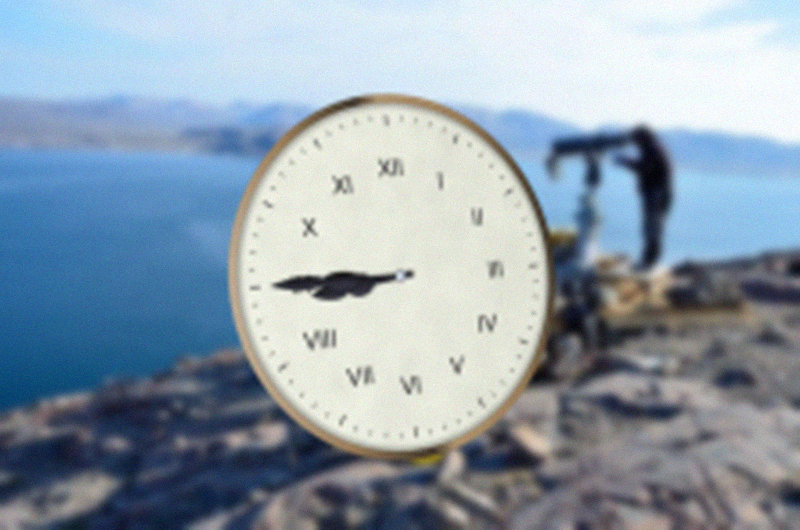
**8:45**
